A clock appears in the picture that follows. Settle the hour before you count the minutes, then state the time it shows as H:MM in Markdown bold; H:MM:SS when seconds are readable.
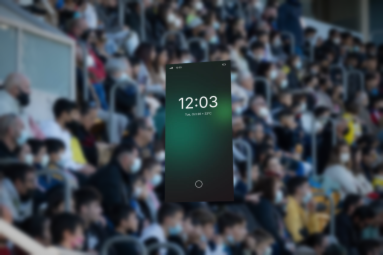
**12:03**
